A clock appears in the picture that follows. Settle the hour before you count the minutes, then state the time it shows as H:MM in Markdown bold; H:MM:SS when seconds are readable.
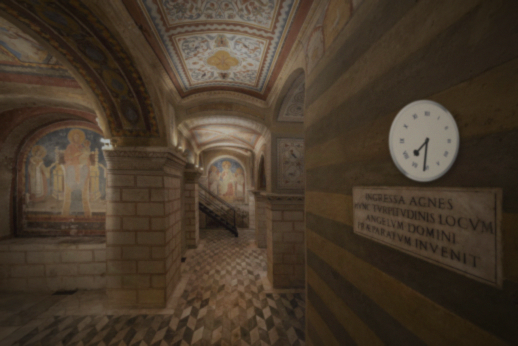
**7:31**
